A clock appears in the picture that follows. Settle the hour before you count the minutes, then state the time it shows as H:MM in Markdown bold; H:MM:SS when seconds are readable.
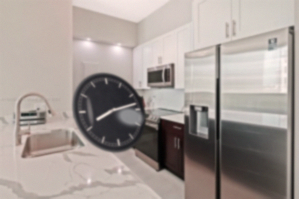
**8:13**
